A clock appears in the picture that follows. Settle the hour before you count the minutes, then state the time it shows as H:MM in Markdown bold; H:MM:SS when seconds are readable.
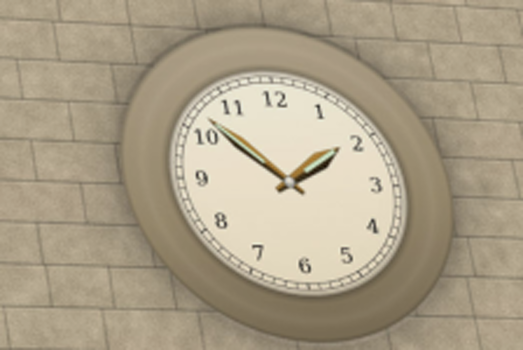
**1:52**
